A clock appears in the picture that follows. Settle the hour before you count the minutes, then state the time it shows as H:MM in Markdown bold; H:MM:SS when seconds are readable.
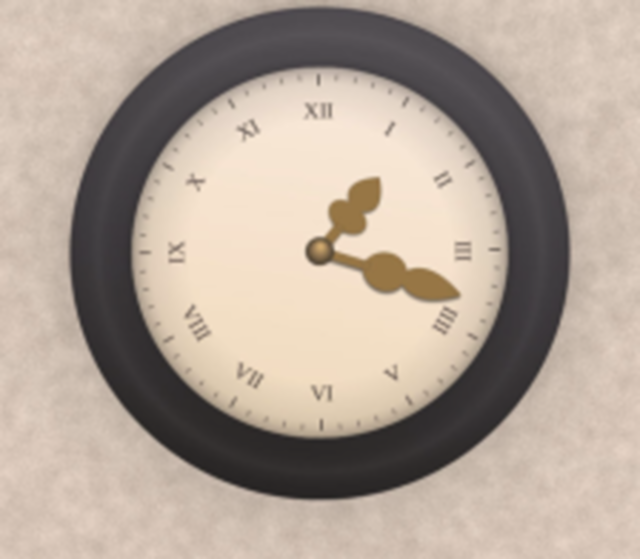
**1:18**
